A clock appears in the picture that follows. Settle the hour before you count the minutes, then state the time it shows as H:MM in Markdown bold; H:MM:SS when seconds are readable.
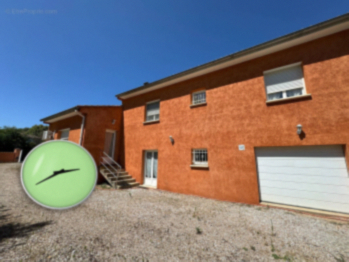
**2:40**
